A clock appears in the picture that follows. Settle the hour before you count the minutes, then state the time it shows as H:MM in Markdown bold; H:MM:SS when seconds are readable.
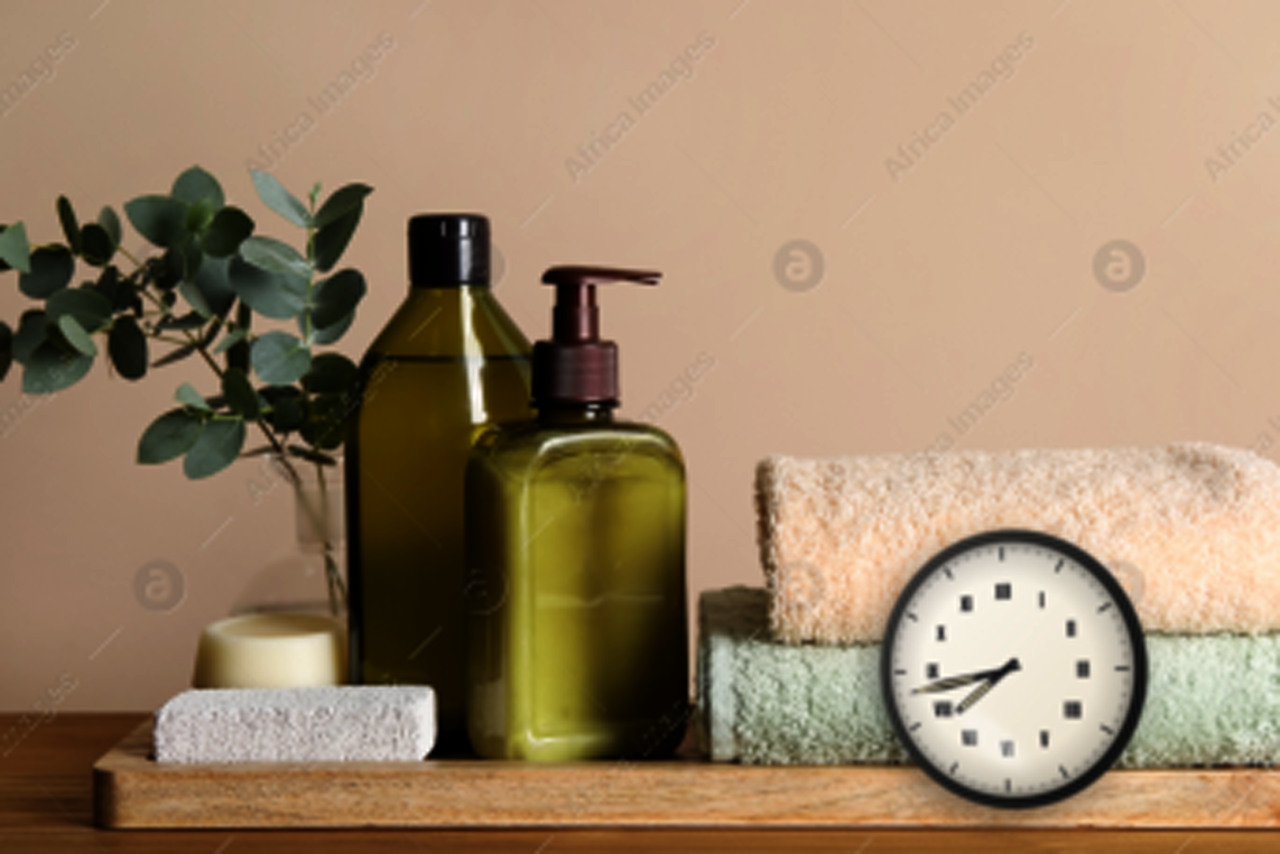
**7:43**
